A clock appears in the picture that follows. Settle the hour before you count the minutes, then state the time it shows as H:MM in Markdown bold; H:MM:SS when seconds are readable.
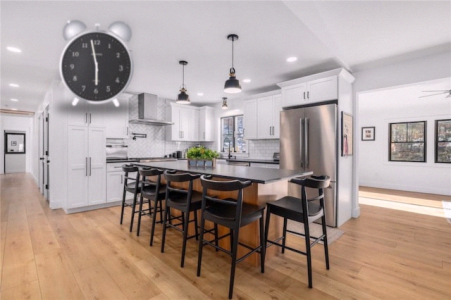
**5:58**
